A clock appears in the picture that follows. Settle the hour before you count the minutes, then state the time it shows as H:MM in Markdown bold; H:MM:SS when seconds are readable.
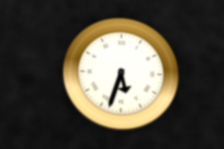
**5:33**
